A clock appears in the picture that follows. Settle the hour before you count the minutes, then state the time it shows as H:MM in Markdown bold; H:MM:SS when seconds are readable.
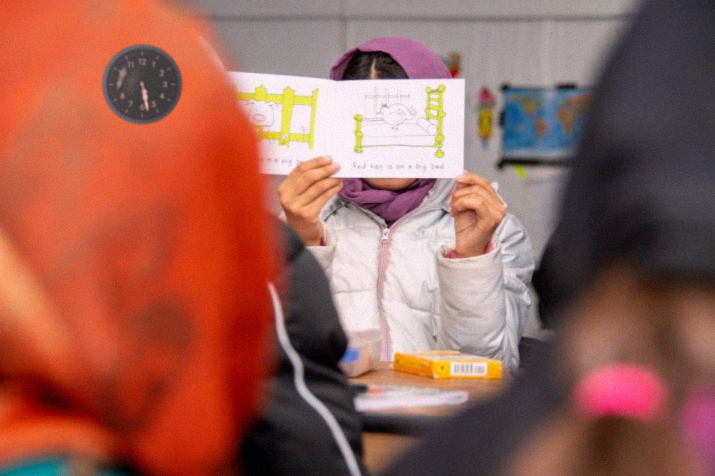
**5:28**
